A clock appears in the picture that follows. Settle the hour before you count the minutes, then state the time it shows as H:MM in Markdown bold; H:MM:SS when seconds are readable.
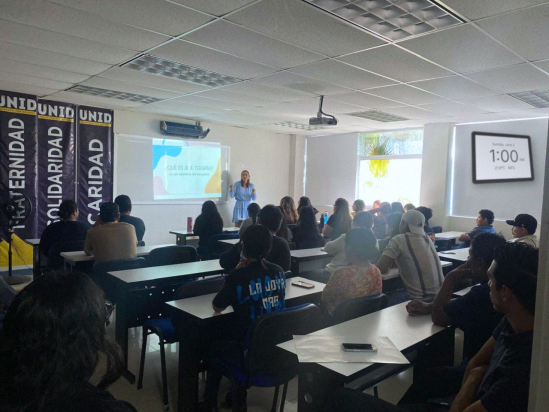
**1:00**
